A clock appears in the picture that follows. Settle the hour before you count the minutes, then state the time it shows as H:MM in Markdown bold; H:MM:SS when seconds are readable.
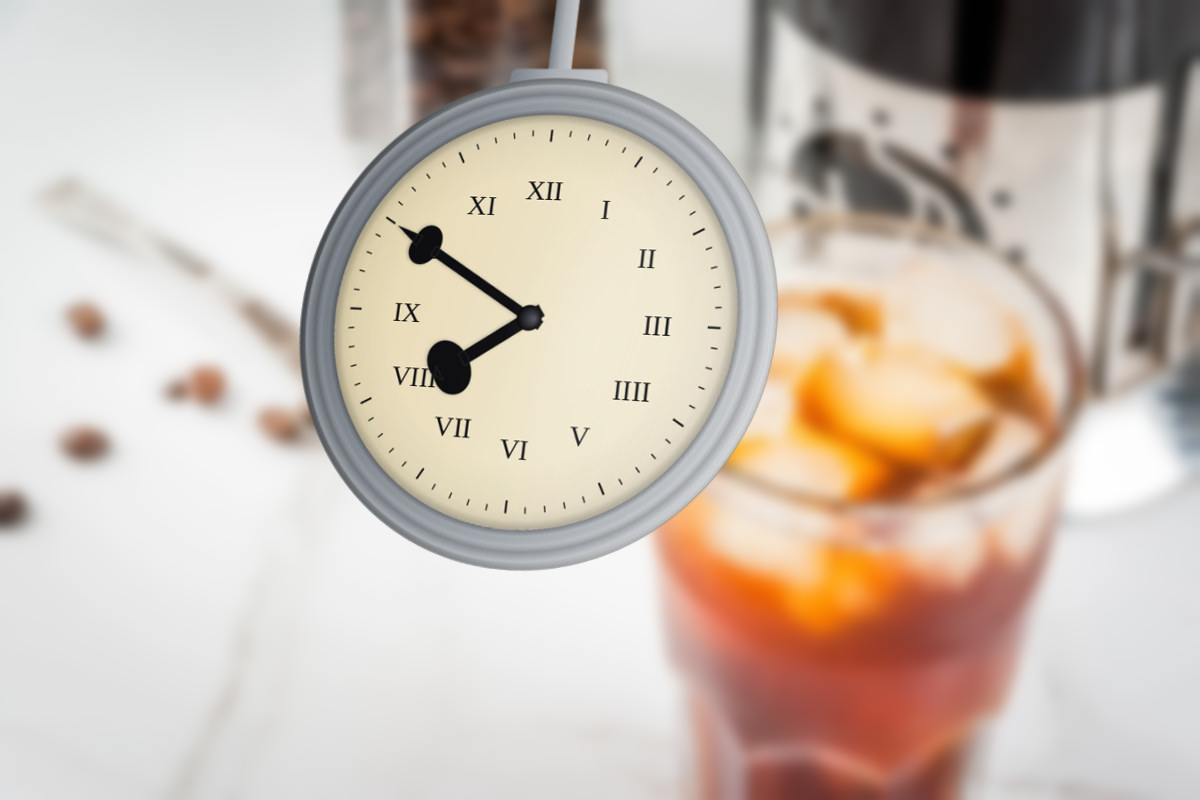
**7:50**
